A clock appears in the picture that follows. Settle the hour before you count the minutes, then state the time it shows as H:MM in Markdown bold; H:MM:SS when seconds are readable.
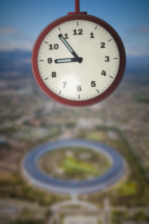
**8:54**
